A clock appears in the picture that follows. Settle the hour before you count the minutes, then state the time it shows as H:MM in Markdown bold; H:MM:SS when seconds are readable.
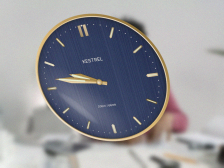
**9:47**
